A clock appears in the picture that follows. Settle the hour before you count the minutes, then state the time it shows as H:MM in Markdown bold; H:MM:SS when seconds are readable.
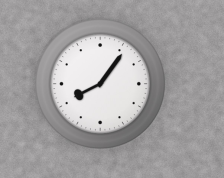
**8:06**
